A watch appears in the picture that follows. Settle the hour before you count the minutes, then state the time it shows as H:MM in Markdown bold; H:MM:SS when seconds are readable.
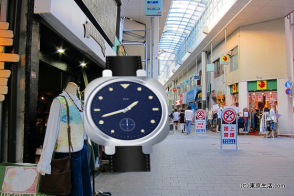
**1:42**
